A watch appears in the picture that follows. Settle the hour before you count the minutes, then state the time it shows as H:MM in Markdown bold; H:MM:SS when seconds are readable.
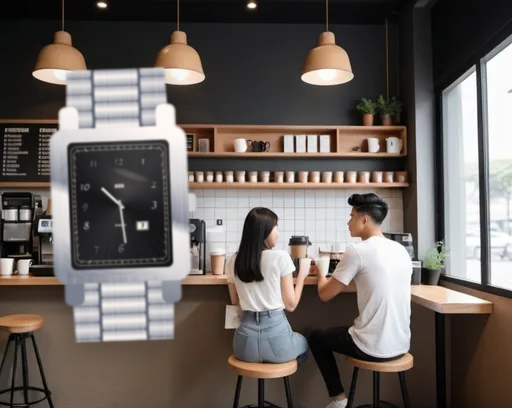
**10:29**
